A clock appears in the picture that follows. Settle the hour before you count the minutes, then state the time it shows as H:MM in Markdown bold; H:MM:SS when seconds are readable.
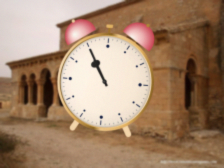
**10:55**
